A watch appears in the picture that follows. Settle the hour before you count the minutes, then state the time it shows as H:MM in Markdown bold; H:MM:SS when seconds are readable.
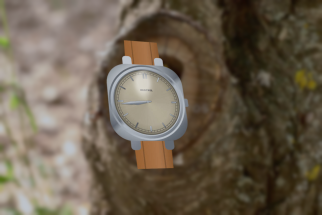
**8:44**
